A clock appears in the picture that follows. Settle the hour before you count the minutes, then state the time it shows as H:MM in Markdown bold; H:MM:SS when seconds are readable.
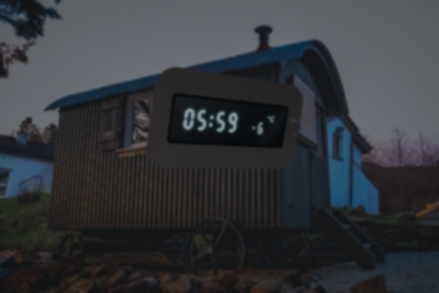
**5:59**
